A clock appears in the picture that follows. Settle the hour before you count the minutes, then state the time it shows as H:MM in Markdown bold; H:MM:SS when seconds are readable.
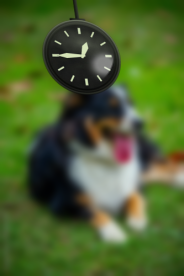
**12:45**
